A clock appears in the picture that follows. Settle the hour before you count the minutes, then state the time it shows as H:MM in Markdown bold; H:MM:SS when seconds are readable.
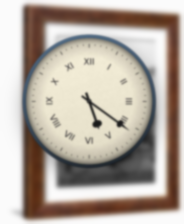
**5:21**
